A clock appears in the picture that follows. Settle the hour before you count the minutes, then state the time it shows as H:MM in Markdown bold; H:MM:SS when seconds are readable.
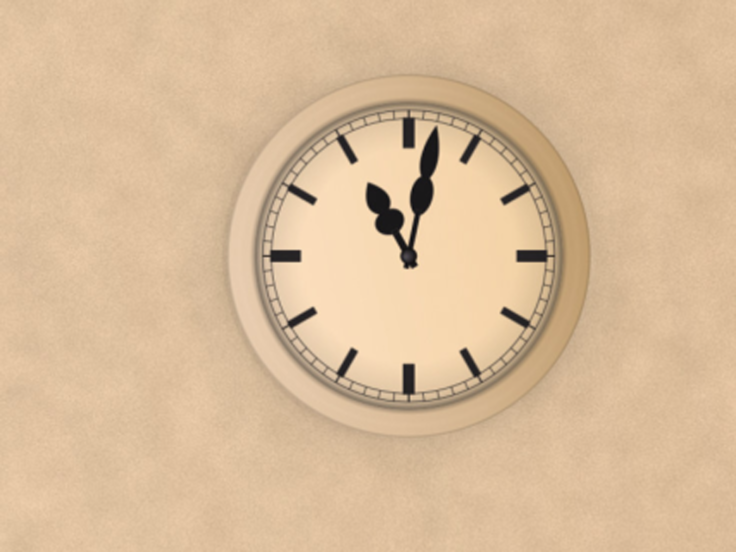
**11:02**
